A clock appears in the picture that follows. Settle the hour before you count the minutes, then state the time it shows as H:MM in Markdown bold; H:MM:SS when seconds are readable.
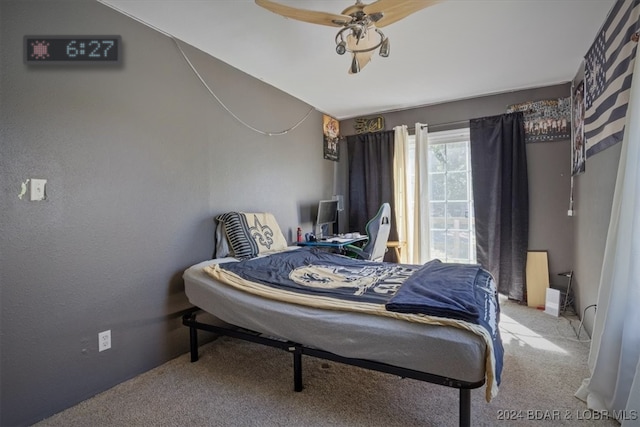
**6:27**
